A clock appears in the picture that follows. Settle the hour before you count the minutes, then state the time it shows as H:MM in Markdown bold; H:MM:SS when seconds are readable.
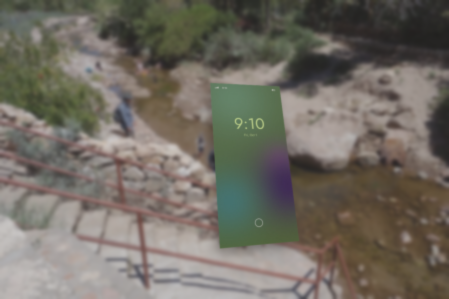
**9:10**
